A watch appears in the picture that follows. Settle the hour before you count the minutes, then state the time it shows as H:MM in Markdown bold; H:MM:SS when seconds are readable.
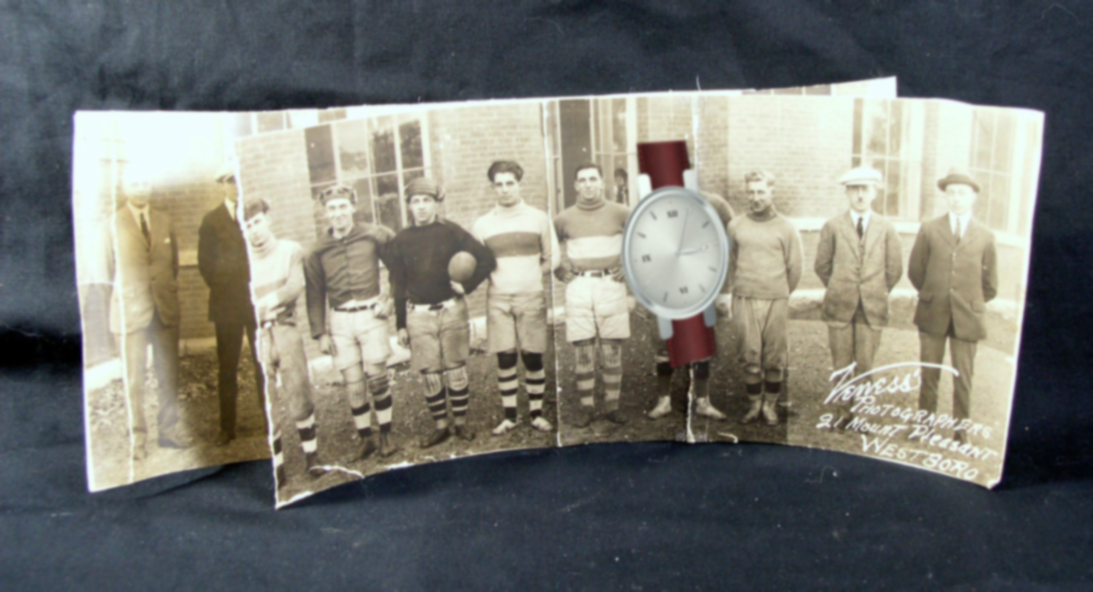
**3:04**
